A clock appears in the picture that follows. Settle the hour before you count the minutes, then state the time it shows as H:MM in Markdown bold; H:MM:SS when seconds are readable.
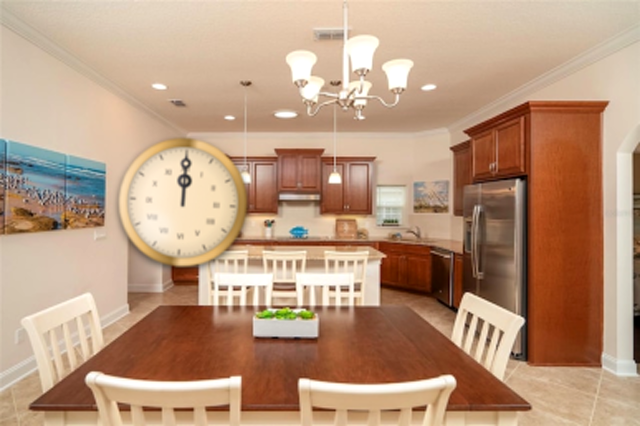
**12:00**
